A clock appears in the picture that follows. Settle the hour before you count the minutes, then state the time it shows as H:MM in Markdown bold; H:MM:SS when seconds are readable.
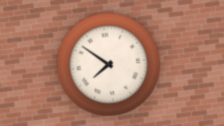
**7:52**
